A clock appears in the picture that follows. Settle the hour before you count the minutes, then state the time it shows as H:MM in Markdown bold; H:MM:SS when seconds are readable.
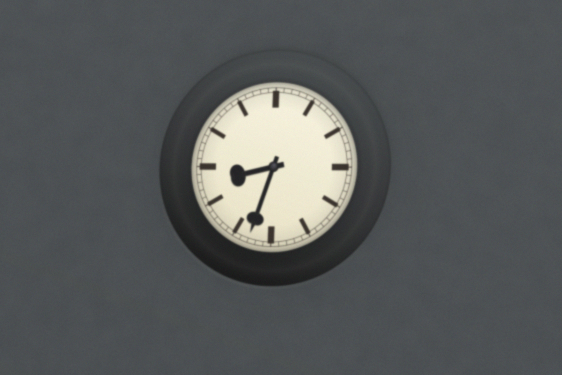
**8:33**
